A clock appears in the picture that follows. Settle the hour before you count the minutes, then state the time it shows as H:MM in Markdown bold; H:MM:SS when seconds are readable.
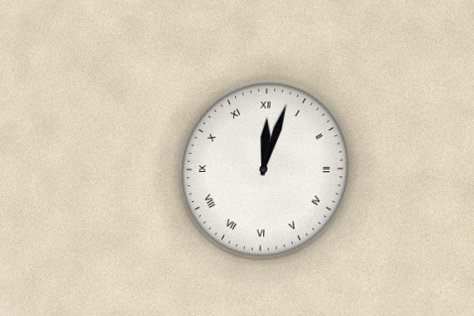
**12:03**
